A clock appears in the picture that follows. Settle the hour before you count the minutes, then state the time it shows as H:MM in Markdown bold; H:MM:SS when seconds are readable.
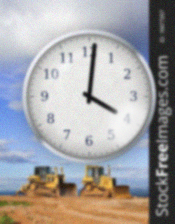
**4:01**
